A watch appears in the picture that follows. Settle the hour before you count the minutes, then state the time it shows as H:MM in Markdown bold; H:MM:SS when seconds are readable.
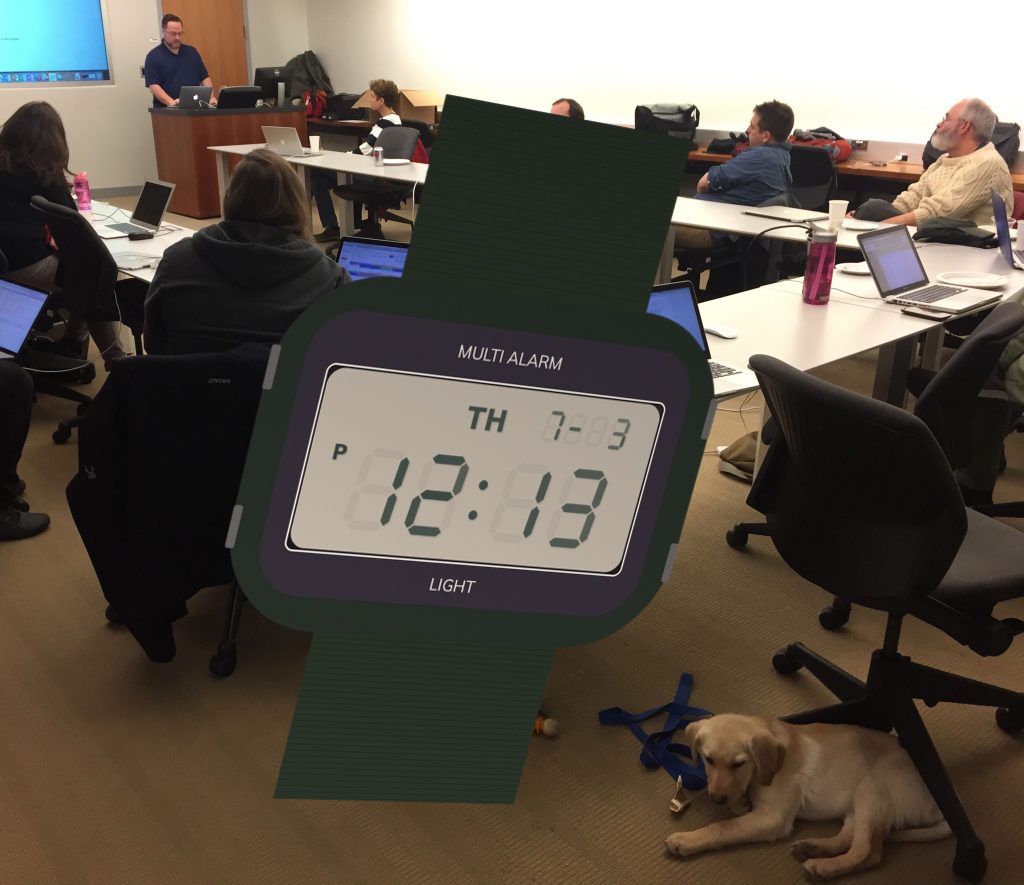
**12:13**
